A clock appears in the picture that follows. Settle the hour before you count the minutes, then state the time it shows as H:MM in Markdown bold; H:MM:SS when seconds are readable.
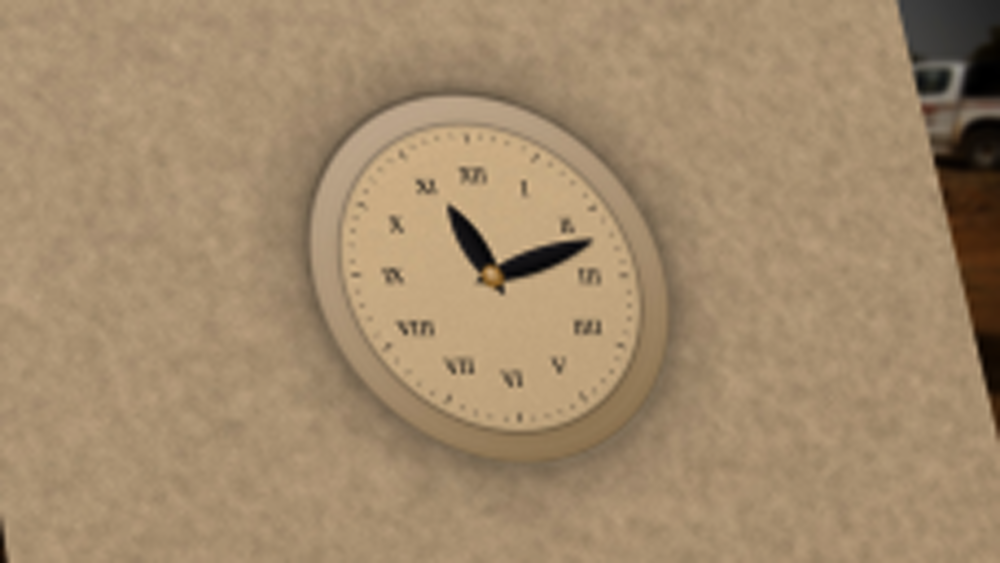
**11:12**
